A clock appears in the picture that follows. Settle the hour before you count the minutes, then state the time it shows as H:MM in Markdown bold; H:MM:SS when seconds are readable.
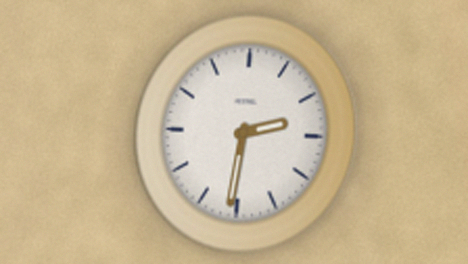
**2:31**
